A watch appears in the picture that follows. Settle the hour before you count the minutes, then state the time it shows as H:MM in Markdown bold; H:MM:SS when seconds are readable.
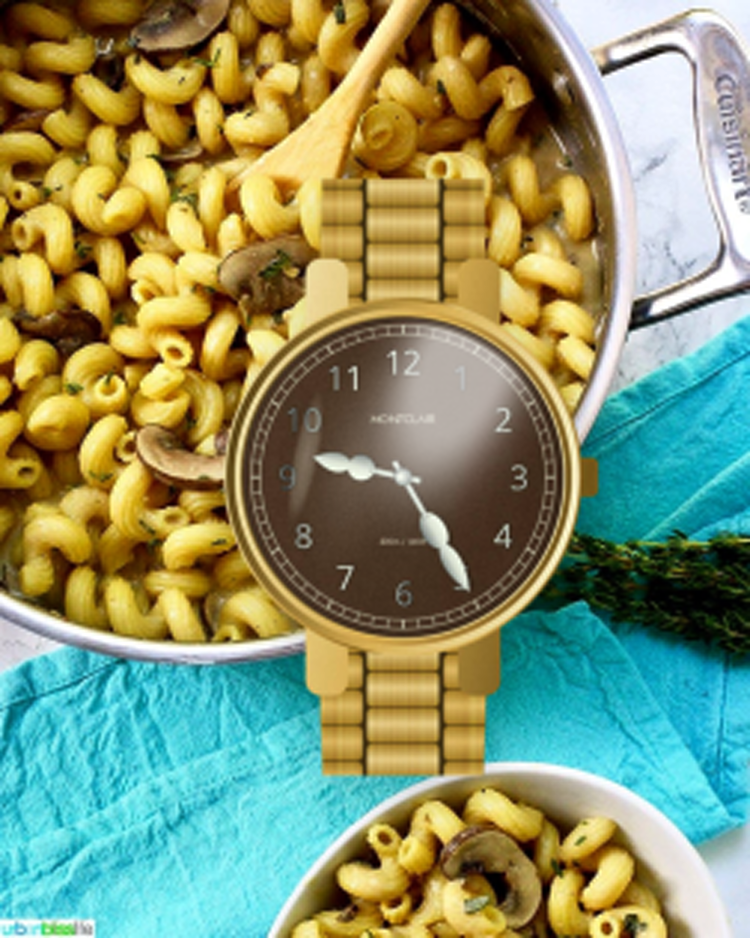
**9:25**
